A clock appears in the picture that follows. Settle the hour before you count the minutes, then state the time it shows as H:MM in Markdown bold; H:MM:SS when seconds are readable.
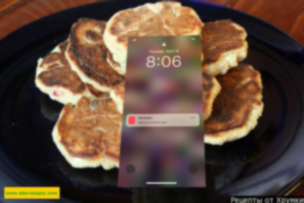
**8:06**
